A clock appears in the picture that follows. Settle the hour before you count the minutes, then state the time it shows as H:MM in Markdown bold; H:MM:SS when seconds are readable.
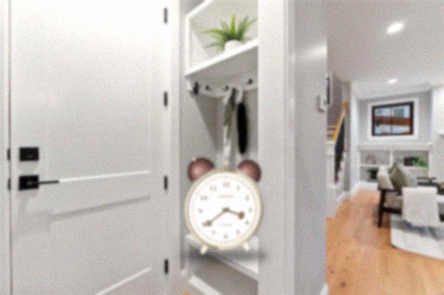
**3:39**
